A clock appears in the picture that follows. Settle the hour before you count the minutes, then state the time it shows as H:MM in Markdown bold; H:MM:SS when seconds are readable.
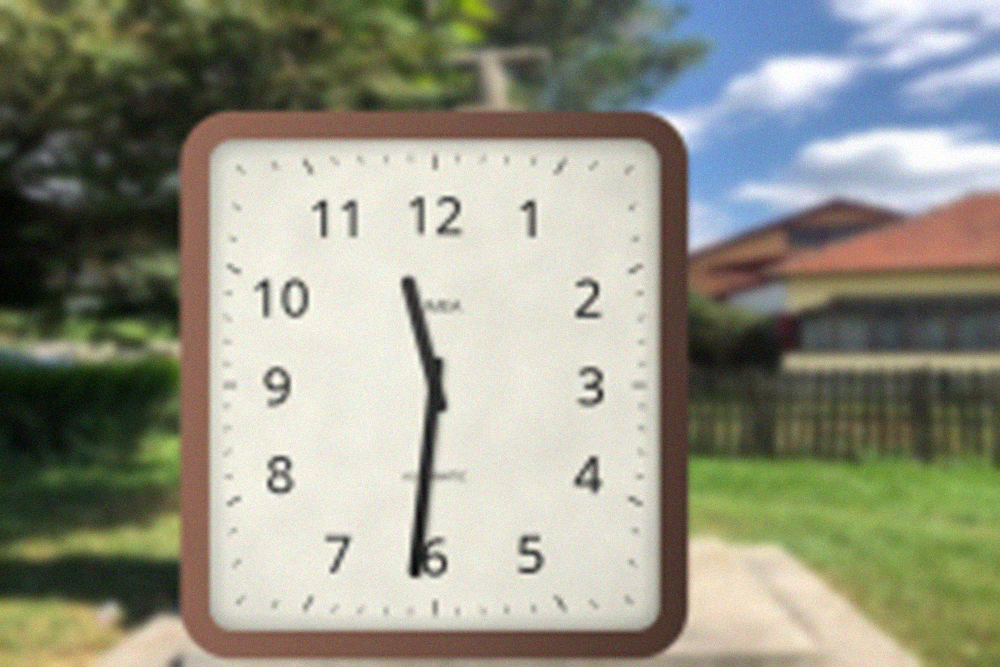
**11:31**
